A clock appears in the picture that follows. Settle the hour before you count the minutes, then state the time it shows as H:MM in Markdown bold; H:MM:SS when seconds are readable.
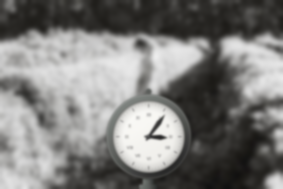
**3:06**
